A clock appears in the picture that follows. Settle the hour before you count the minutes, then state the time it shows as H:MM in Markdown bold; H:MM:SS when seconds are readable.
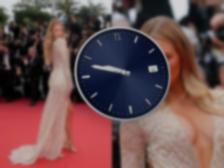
**9:48**
